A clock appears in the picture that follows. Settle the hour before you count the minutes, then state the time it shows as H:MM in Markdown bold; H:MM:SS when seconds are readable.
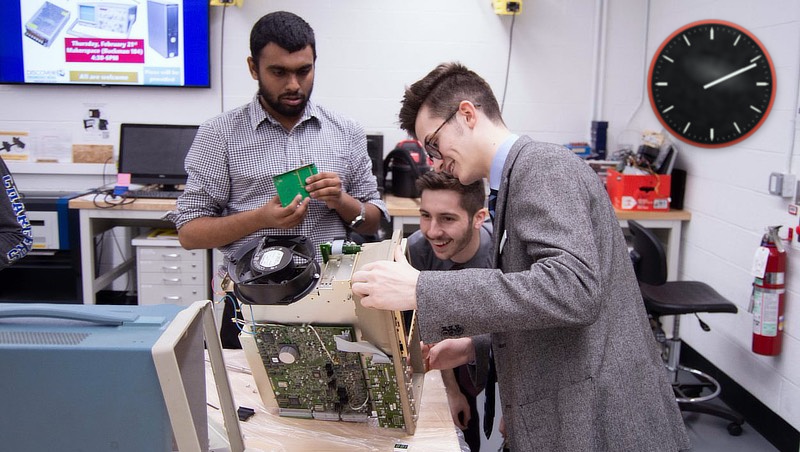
**2:11**
